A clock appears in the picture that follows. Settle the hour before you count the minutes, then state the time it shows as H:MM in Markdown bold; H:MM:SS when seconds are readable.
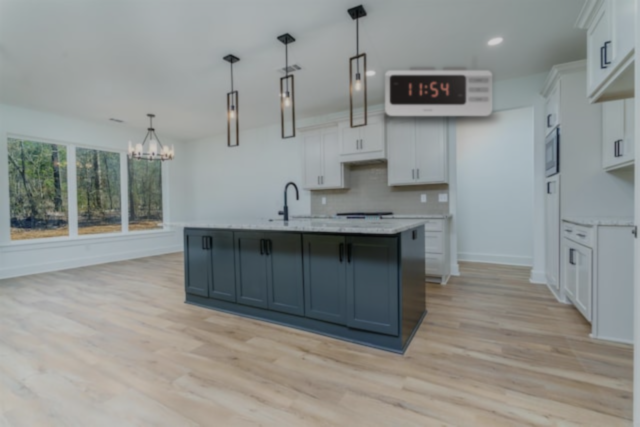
**11:54**
